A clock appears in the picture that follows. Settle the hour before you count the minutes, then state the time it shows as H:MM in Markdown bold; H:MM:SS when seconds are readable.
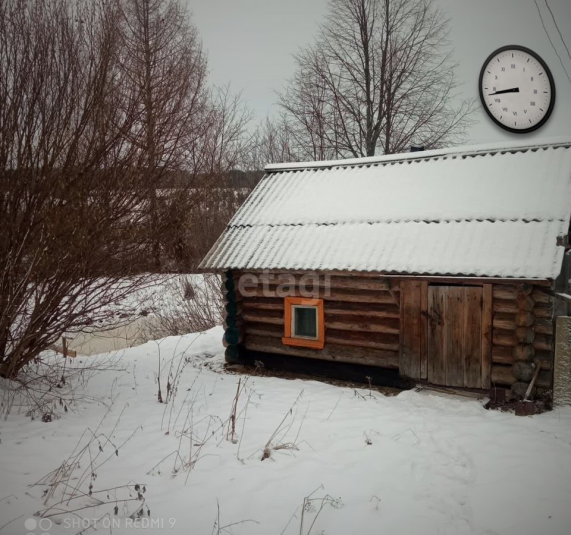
**8:43**
